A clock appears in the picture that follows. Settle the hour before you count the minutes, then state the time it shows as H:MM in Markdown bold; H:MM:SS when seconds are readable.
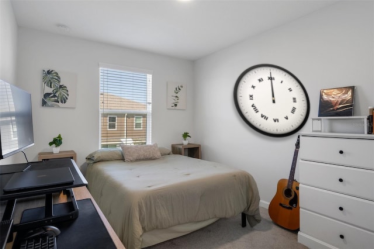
**12:00**
